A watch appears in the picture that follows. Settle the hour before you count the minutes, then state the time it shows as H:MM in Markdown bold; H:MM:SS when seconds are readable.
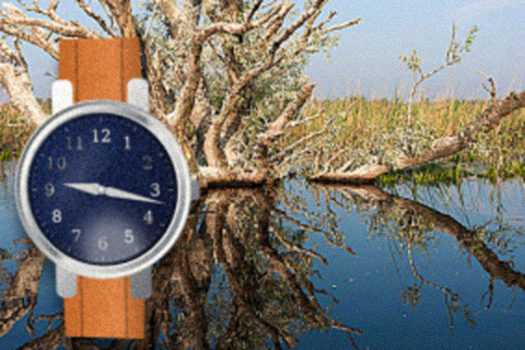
**9:17**
